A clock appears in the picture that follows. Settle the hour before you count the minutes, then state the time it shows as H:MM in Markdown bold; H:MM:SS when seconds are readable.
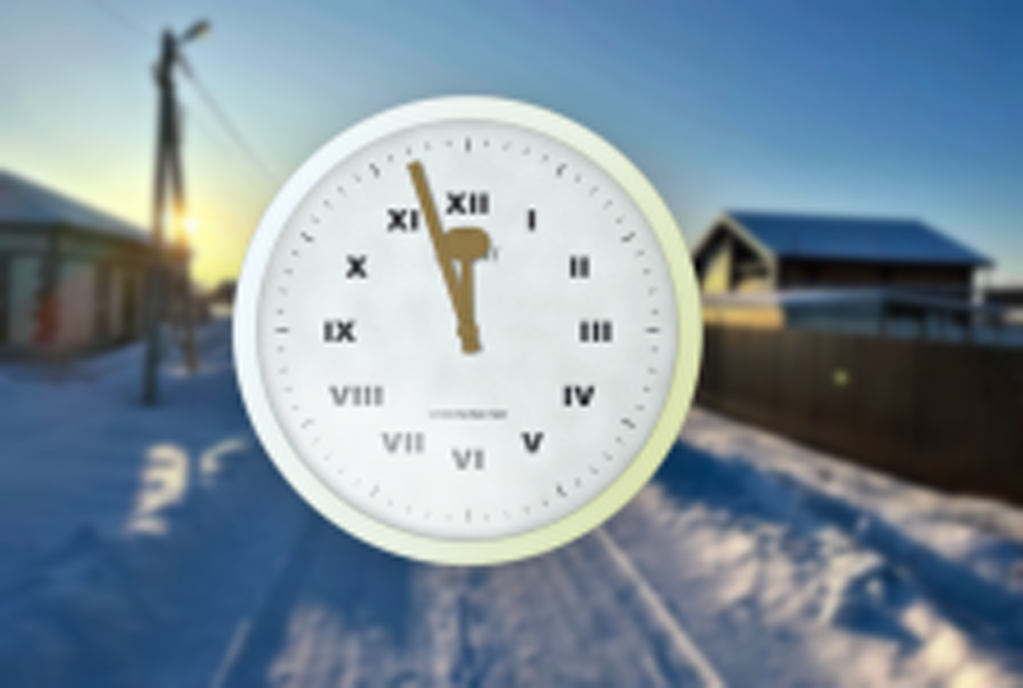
**11:57**
